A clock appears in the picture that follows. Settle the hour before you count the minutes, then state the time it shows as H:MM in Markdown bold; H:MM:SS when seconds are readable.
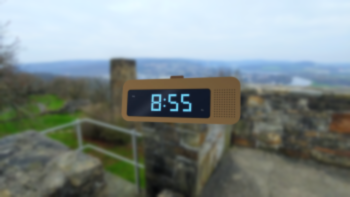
**8:55**
